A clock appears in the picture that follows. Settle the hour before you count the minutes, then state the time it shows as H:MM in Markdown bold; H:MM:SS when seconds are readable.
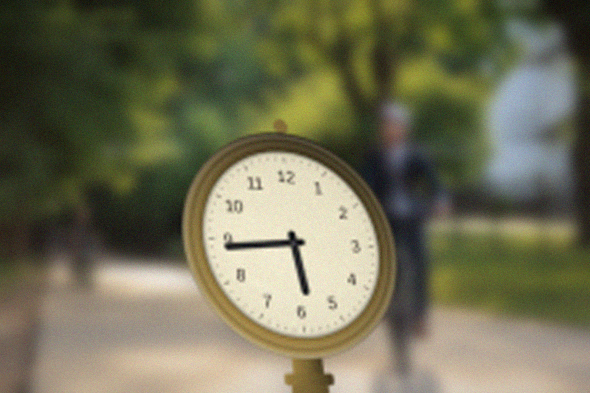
**5:44**
